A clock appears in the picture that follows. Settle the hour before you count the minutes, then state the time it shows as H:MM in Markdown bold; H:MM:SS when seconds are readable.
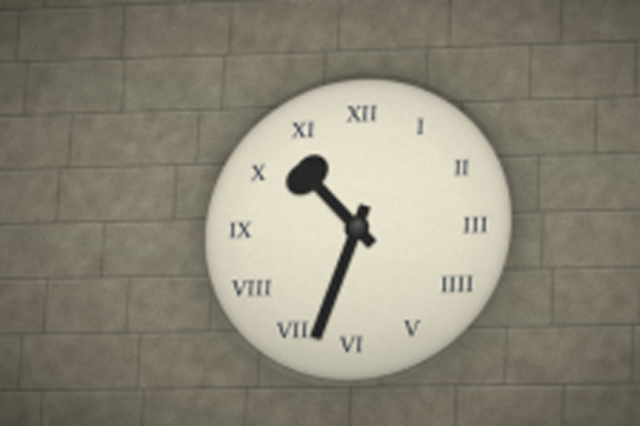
**10:33**
